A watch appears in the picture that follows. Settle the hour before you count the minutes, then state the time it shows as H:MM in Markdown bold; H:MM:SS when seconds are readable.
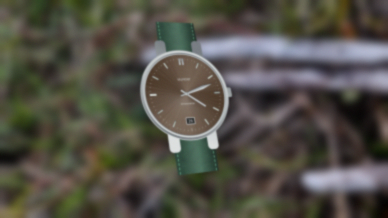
**4:12**
